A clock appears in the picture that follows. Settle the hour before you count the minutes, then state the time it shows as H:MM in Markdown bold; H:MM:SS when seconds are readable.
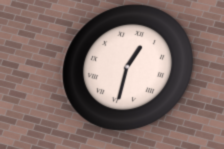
**12:29**
